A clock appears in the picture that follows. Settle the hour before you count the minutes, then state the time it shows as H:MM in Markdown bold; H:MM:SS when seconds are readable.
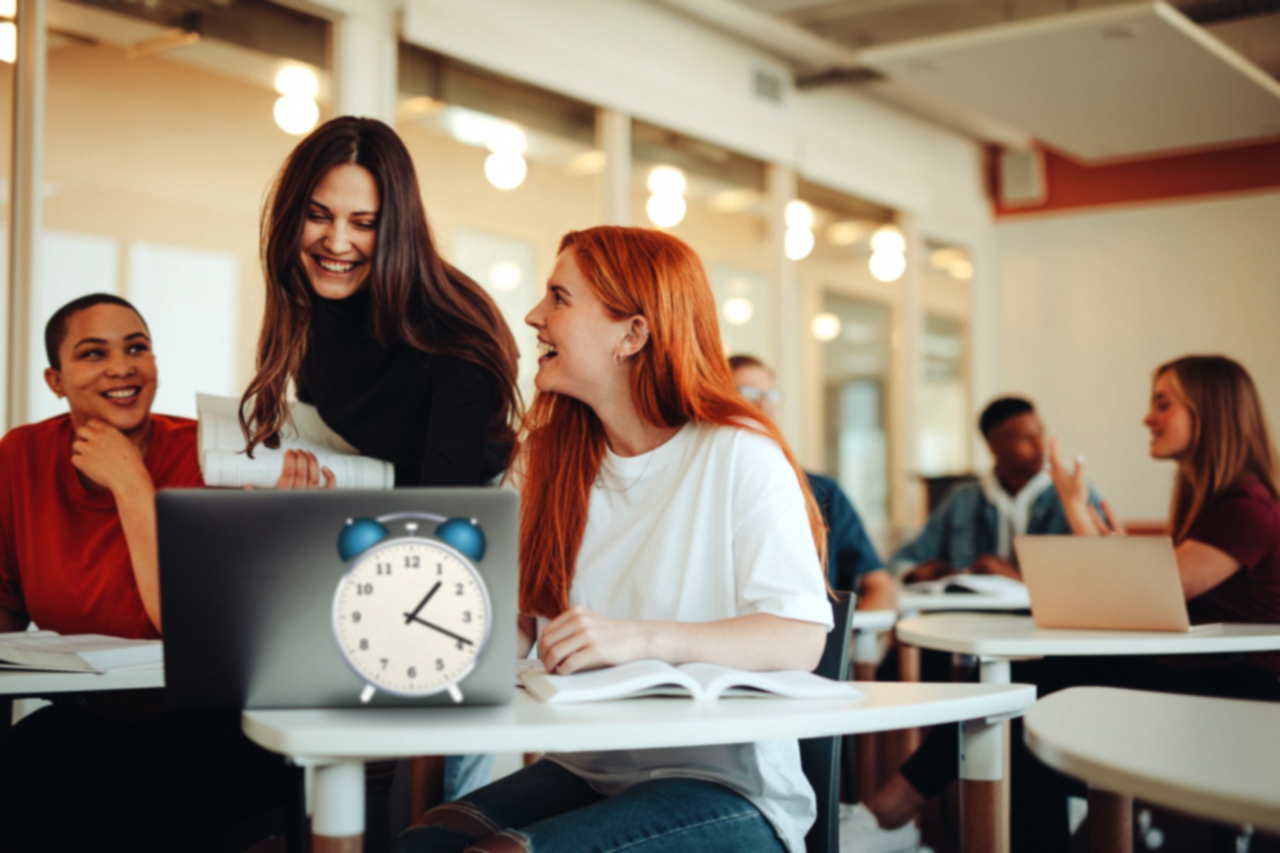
**1:19**
